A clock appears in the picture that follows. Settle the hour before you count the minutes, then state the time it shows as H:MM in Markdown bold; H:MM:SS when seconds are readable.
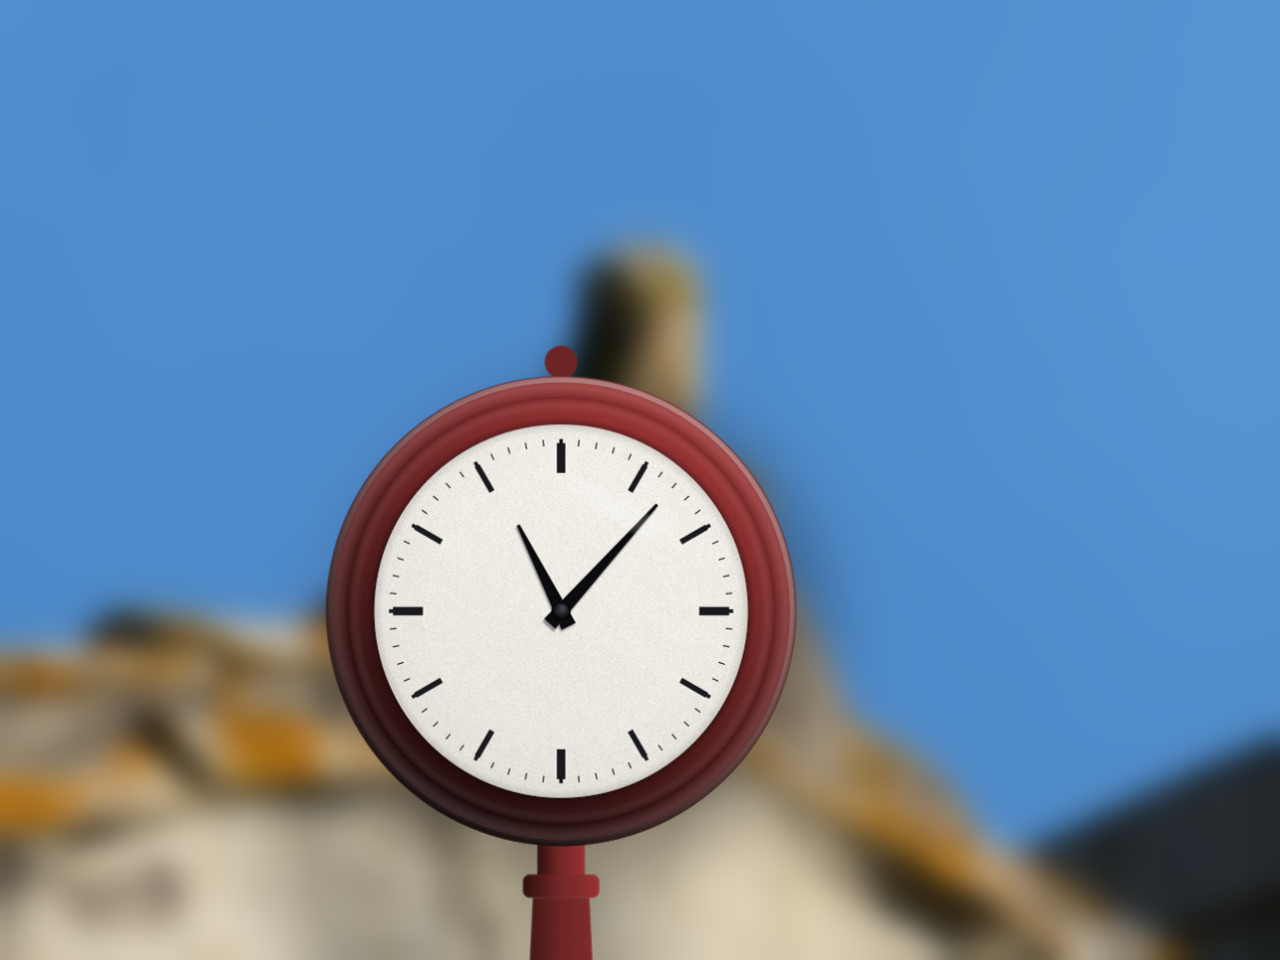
**11:07**
